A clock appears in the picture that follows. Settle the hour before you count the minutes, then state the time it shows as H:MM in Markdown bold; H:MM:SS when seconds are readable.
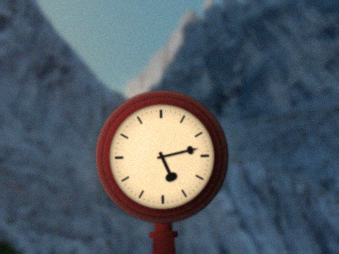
**5:13**
